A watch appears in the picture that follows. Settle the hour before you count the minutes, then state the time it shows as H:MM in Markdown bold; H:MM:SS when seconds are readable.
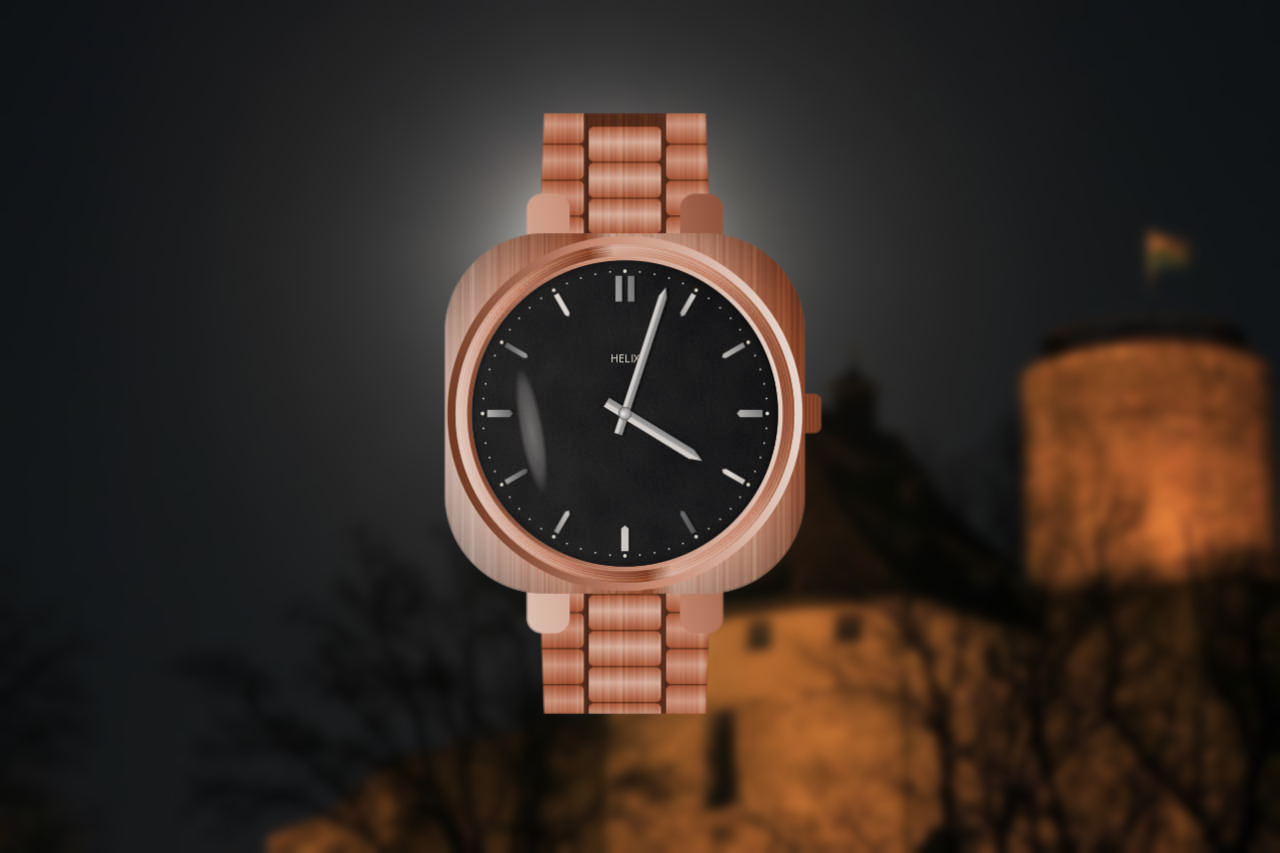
**4:03**
